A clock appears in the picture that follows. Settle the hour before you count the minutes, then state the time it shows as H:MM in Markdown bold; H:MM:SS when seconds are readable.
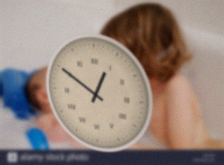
**12:50**
